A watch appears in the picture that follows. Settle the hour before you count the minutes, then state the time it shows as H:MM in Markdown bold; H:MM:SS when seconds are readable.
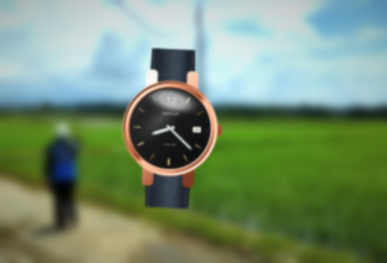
**8:22**
